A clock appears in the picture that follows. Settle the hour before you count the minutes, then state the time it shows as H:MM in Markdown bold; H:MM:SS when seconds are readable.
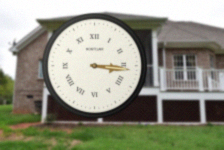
**3:16**
